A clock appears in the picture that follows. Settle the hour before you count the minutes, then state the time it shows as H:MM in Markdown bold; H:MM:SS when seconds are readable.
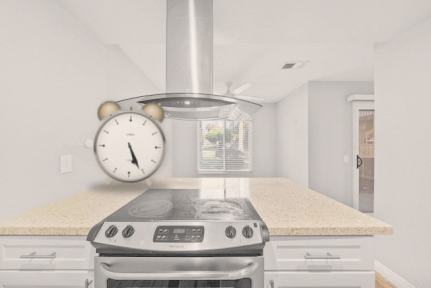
**5:26**
